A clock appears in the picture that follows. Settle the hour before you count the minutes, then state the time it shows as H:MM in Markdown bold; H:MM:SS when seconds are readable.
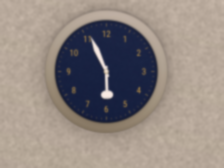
**5:56**
